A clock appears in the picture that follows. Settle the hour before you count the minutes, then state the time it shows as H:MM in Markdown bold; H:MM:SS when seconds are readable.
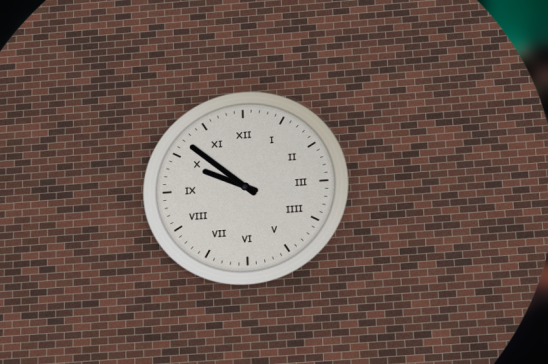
**9:52**
